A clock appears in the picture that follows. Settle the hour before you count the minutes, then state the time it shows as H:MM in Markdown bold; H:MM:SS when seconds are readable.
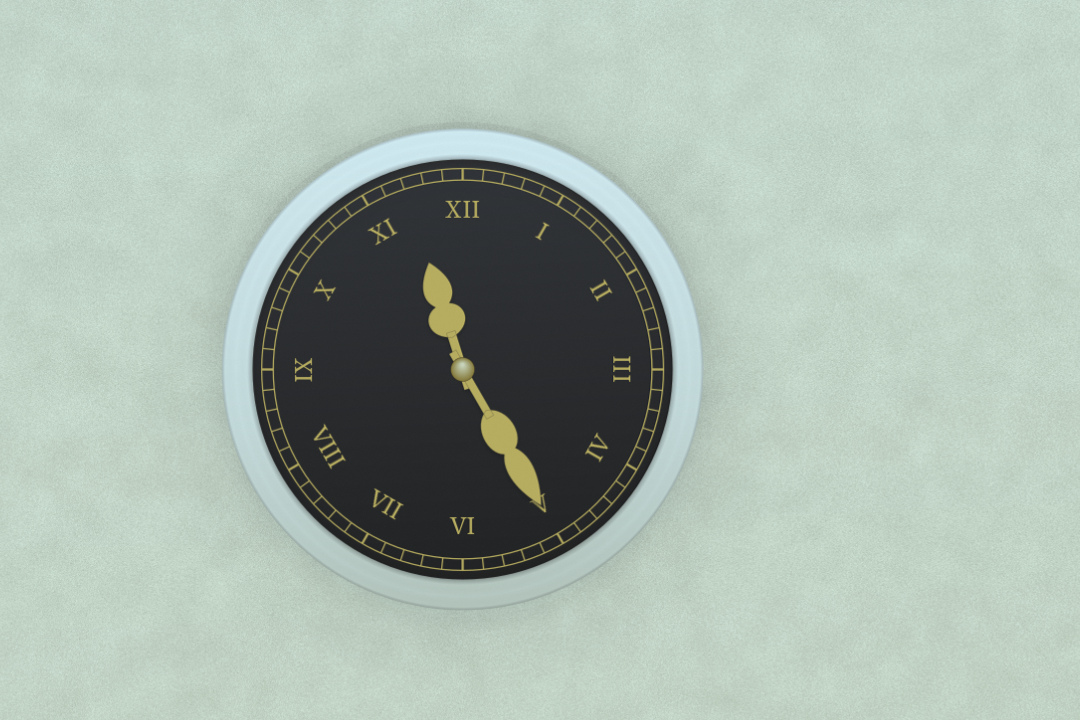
**11:25**
